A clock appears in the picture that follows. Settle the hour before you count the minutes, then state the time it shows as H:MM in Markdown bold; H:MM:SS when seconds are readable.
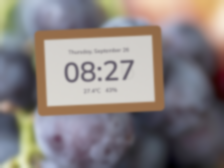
**8:27**
